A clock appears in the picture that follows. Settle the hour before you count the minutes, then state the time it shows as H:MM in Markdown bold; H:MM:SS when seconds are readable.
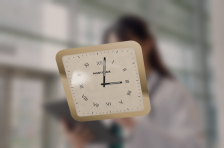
**3:02**
